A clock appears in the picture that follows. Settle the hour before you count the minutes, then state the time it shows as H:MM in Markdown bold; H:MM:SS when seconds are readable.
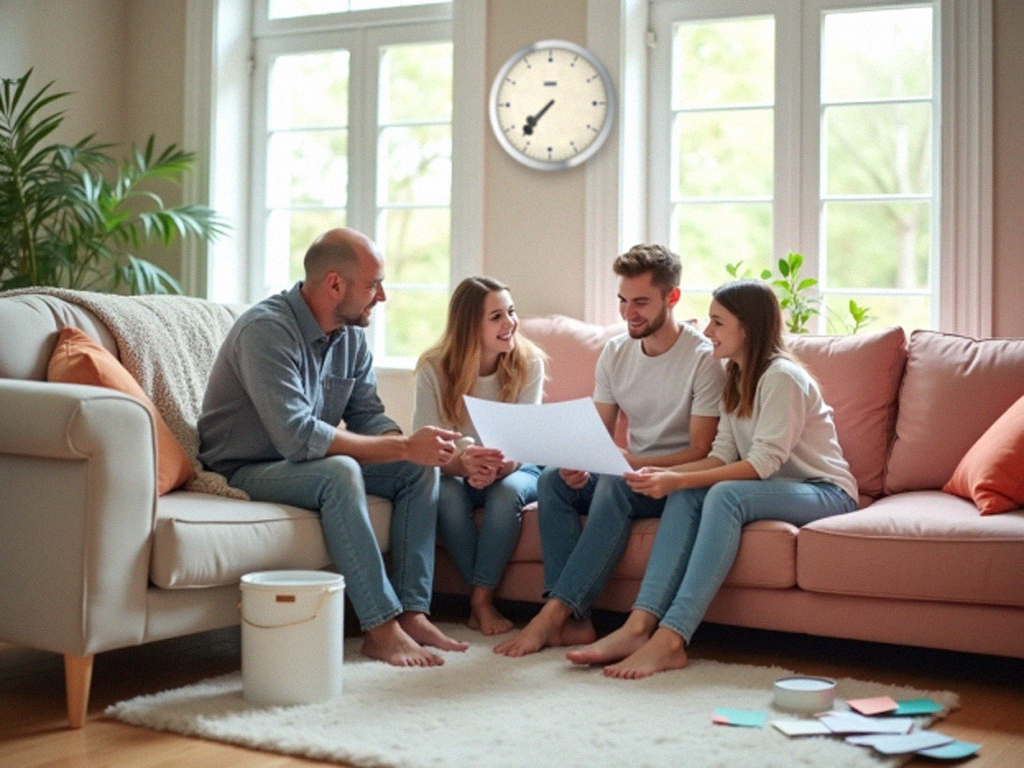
**7:37**
